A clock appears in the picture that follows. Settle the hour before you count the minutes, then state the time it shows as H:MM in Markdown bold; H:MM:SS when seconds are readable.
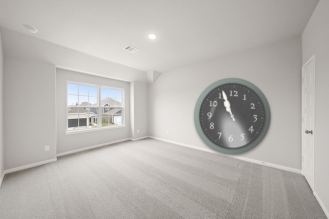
**10:56**
